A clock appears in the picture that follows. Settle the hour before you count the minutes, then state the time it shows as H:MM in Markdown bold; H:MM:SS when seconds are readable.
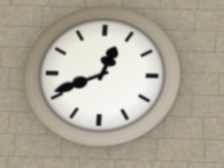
**12:41**
